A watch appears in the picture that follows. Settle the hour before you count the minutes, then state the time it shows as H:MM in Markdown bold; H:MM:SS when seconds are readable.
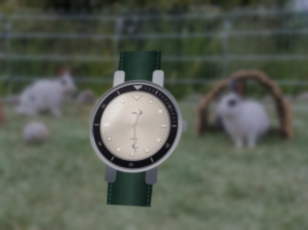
**12:29**
